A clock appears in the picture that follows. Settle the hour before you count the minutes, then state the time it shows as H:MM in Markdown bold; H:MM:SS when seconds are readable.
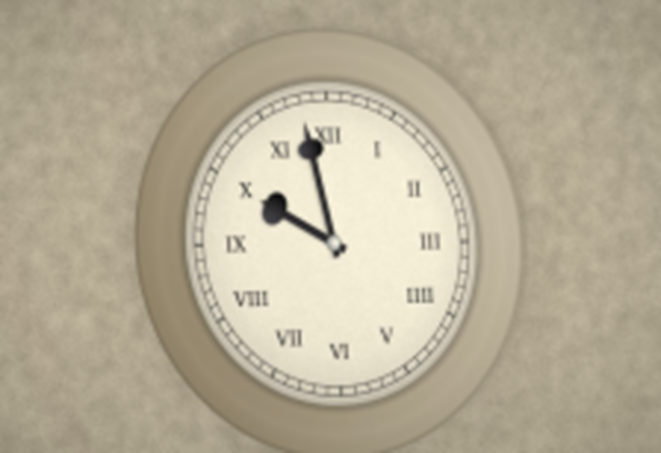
**9:58**
